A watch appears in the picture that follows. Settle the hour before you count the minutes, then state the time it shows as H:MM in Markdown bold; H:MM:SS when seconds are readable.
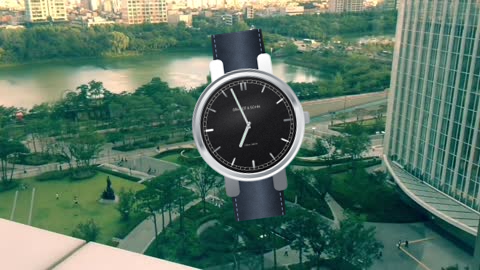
**6:57**
